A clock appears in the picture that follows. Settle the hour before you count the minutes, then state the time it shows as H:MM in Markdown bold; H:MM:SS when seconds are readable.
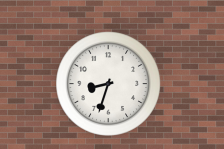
**8:33**
